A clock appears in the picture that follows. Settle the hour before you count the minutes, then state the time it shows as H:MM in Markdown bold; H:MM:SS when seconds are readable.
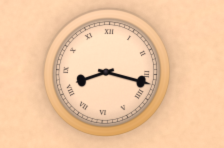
**8:17**
